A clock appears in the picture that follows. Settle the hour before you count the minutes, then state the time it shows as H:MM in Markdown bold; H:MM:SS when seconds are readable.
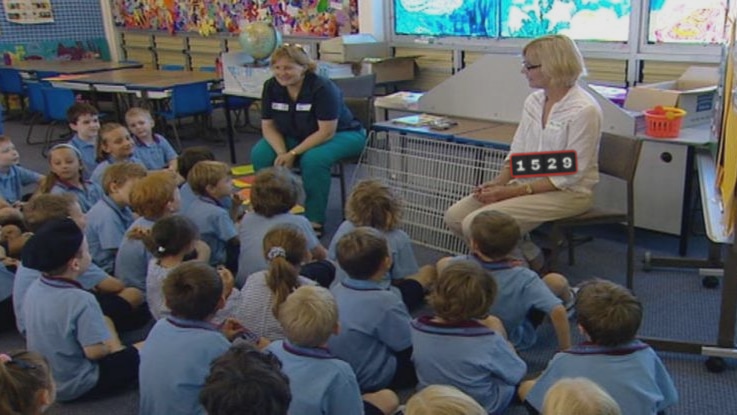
**15:29**
